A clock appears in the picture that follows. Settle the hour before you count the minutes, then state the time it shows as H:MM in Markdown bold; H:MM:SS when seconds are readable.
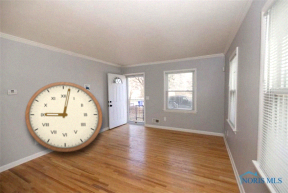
**9:02**
